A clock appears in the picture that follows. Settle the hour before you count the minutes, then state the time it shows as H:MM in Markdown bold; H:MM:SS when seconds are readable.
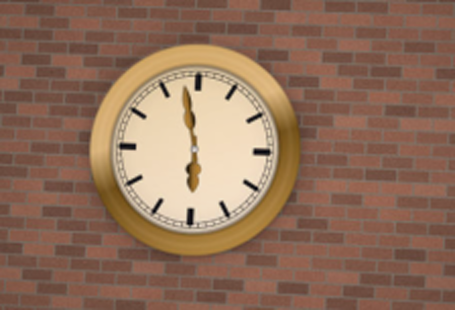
**5:58**
